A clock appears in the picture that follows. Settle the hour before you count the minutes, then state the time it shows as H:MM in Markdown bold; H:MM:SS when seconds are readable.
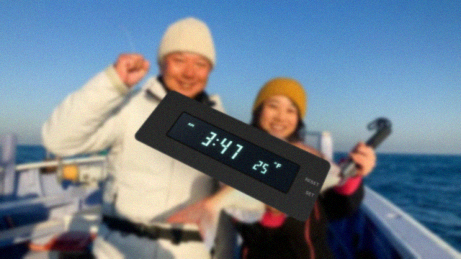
**3:47**
